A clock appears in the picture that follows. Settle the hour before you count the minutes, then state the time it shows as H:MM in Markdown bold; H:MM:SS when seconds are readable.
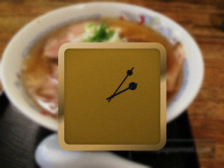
**2:06**
